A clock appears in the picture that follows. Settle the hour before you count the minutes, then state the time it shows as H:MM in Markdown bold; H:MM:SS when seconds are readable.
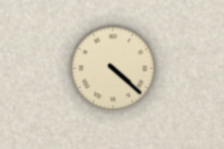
**4:22**
